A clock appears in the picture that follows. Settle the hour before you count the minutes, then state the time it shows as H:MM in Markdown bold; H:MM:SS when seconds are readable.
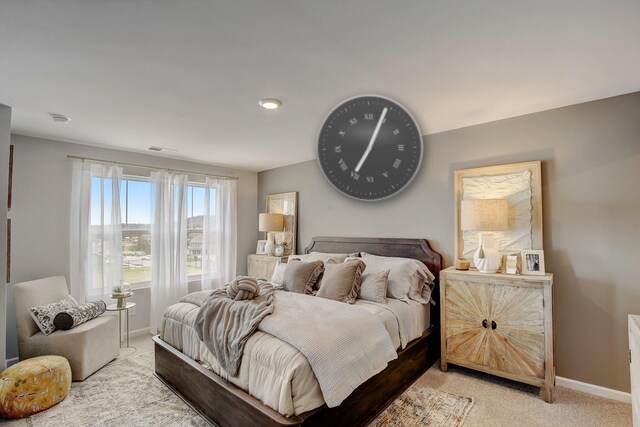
**7:04**
